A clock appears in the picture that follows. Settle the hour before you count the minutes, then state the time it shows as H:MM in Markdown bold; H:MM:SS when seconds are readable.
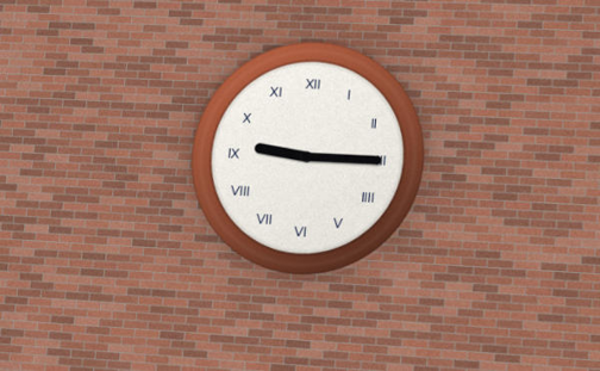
**9:15**
